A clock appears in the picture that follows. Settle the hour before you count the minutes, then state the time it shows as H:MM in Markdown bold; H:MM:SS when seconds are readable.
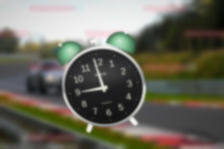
**8:59**
